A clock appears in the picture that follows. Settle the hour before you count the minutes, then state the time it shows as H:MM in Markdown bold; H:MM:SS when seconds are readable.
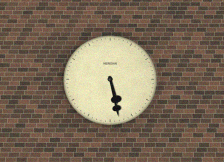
**5:28**
